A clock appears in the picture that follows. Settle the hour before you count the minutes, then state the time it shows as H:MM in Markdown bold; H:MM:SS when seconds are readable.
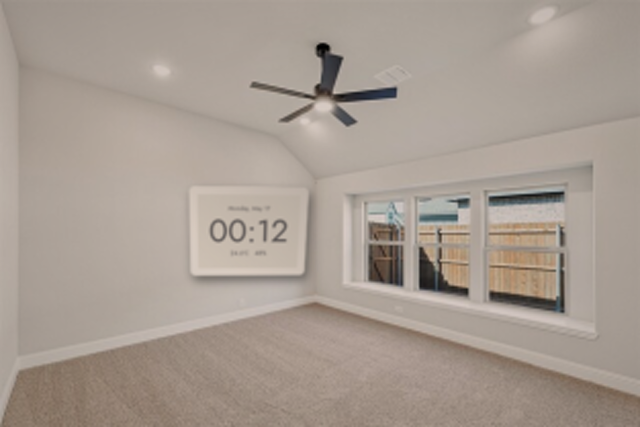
**0:12**
